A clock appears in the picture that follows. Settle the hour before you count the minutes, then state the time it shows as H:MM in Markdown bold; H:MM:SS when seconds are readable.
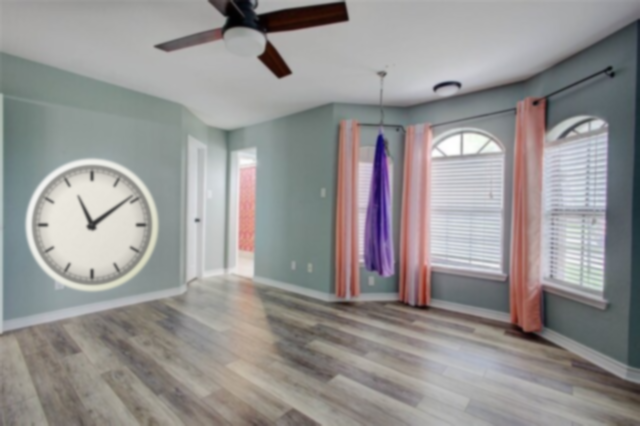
**11:09**
